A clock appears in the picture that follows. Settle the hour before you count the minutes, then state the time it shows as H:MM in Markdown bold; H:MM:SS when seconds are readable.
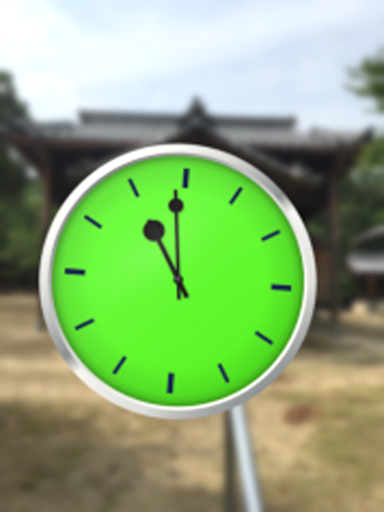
**10:59**
